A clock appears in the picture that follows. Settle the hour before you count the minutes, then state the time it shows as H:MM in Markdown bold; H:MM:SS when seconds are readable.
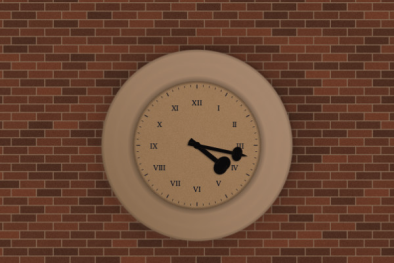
**4:17**
